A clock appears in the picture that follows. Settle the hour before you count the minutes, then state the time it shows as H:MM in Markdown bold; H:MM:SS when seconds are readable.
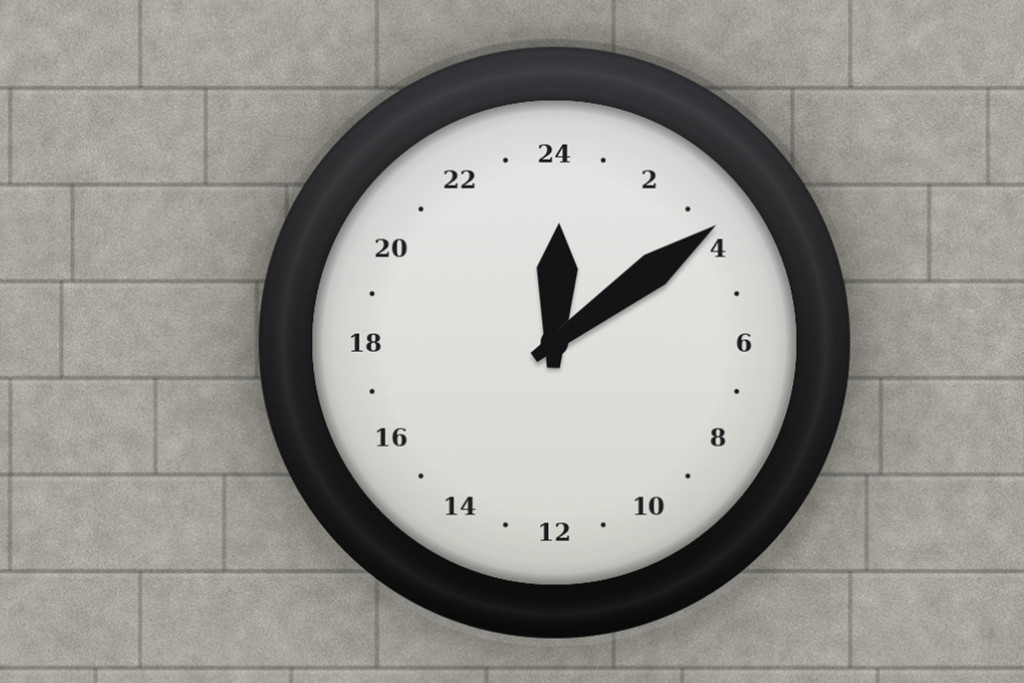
**0:09**
